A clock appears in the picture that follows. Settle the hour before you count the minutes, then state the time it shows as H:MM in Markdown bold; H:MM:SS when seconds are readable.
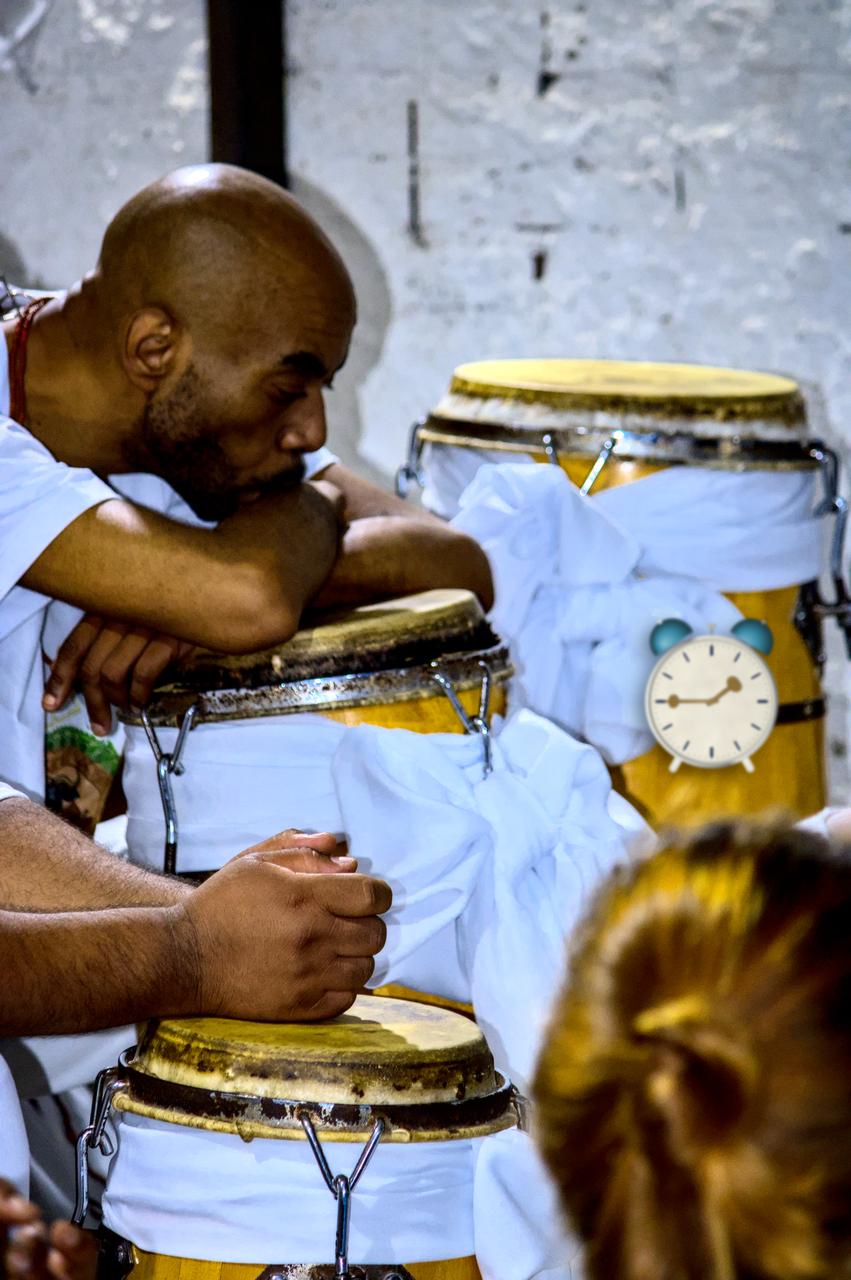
**1:45**
